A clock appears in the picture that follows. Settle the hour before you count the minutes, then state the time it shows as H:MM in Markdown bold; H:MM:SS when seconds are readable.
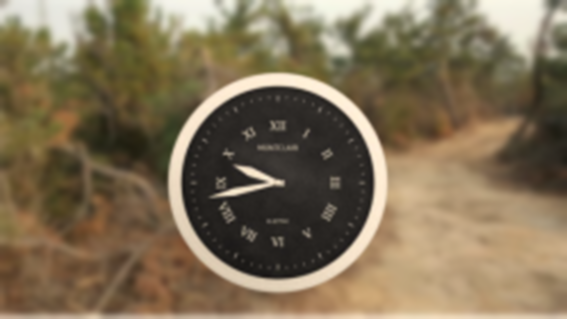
**9:43**
